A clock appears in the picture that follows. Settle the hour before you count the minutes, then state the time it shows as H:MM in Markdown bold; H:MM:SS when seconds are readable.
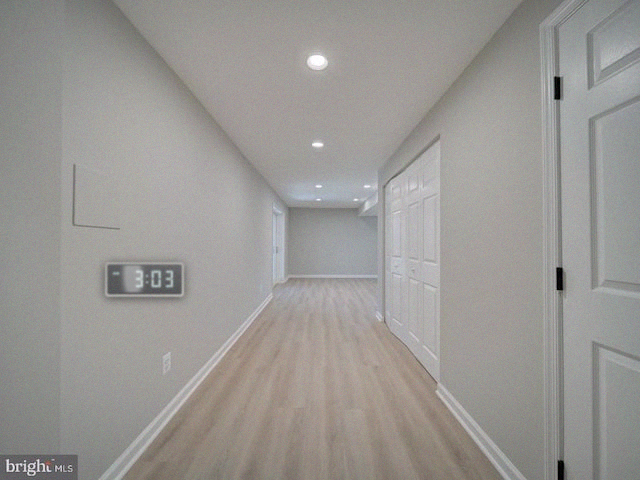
**3:03**
